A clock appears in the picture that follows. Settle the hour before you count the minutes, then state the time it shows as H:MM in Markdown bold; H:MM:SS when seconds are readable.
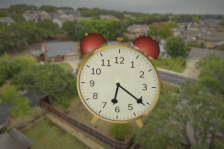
**6:21**
